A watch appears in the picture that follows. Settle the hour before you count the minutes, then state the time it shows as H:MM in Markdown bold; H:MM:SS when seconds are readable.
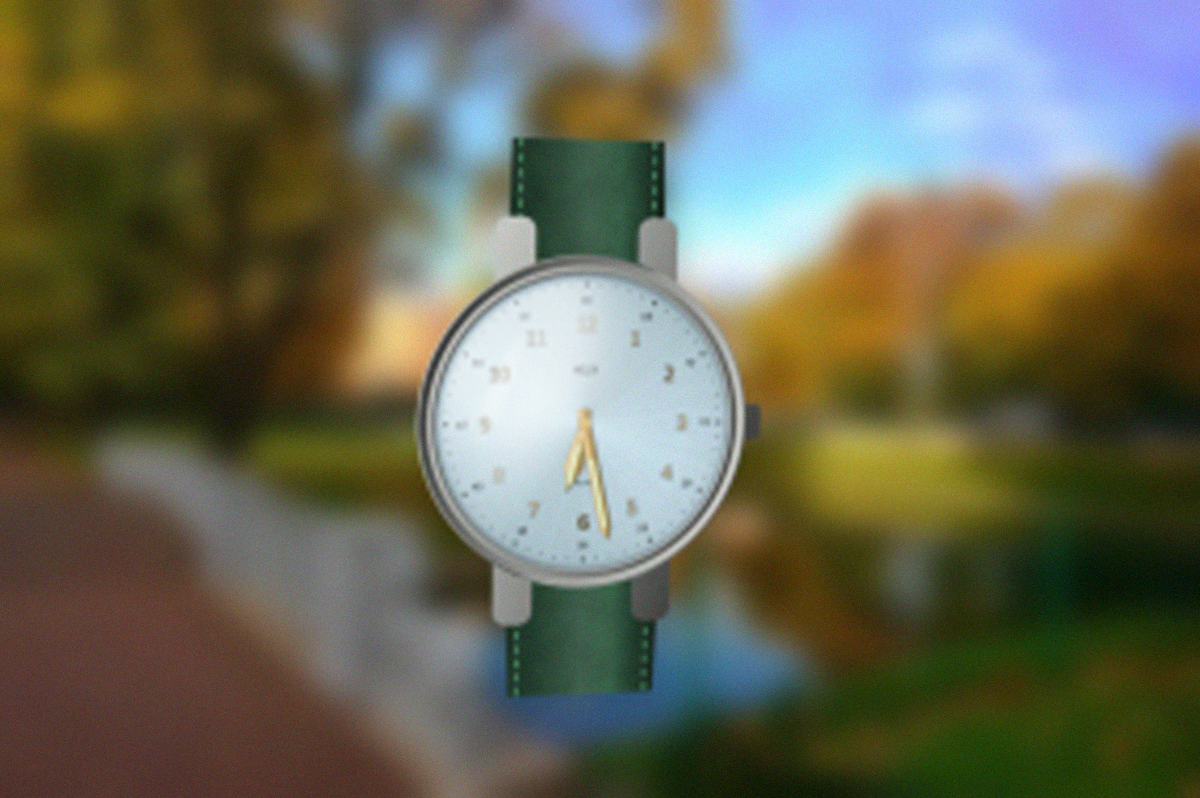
**6:28**
